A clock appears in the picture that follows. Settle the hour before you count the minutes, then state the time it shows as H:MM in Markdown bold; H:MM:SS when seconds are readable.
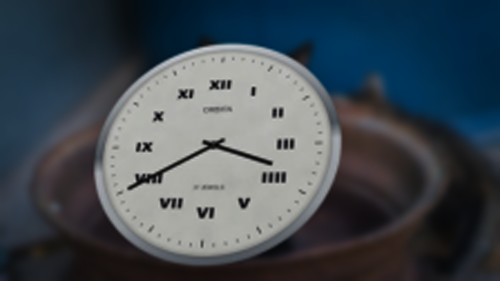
**3:40**
